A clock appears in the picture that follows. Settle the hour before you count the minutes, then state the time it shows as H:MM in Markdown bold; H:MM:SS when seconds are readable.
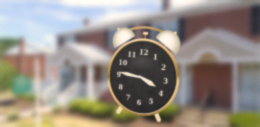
**3:46**
